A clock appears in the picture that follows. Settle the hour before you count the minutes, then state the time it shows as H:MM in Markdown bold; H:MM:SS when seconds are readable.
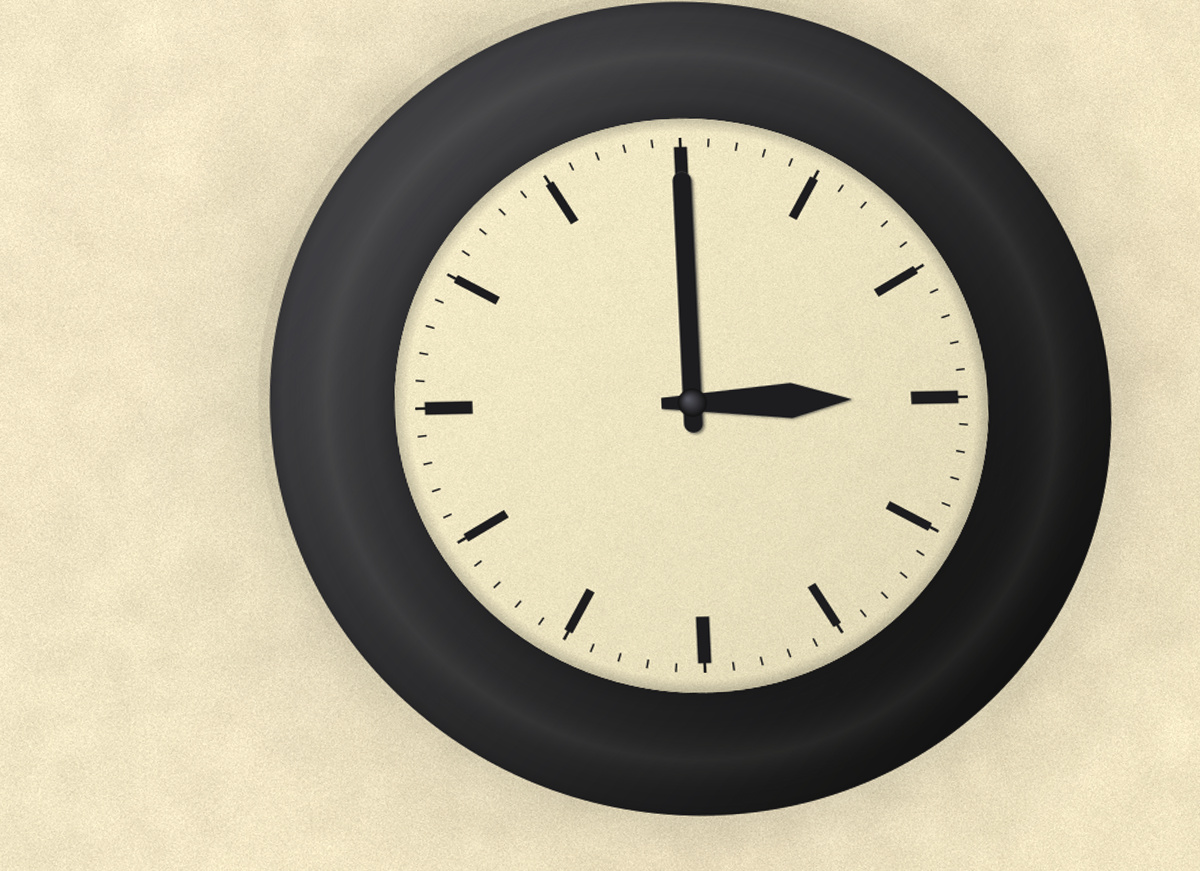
**3:00**
